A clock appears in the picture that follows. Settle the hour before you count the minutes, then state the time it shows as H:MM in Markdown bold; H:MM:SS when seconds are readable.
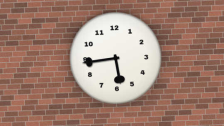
**5:44**
